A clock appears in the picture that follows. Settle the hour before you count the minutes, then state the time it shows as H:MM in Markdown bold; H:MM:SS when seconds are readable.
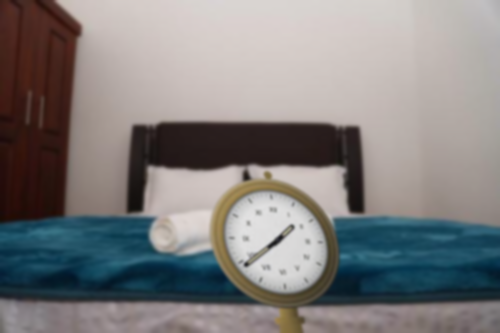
**1:39**
